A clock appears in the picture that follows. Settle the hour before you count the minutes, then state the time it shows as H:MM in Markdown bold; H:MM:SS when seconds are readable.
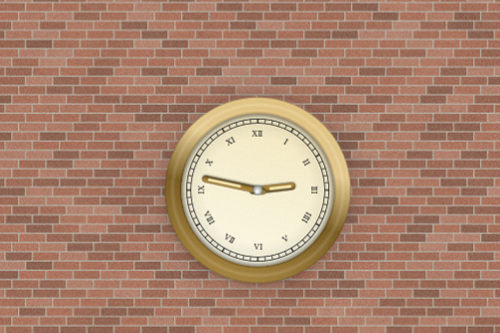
**2:47**
